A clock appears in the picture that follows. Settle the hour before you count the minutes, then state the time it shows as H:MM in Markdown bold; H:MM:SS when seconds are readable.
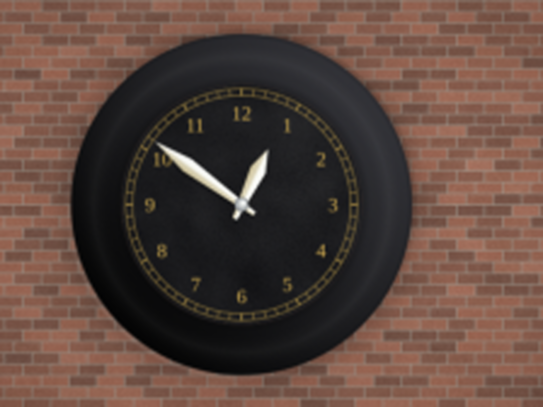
**12:51**
